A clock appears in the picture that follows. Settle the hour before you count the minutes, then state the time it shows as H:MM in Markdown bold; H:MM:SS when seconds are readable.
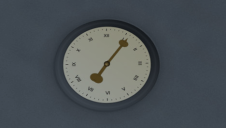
**7:06**
